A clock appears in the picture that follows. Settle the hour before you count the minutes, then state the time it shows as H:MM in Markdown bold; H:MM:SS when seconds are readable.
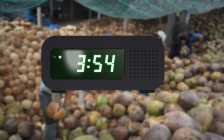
**3:54**
